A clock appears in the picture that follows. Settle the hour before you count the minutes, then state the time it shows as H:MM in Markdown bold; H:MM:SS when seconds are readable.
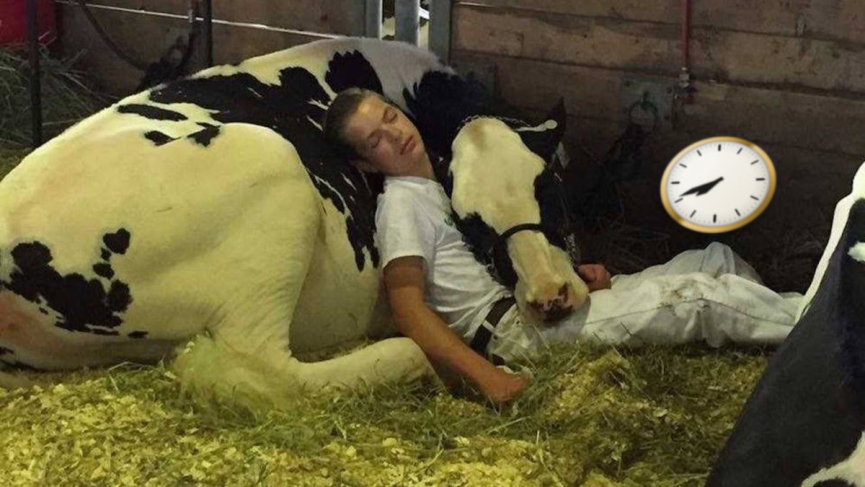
**7:41**
